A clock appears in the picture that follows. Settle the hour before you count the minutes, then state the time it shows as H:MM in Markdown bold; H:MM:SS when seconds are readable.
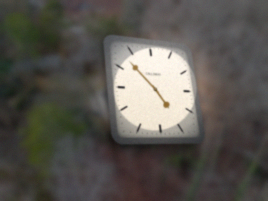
**4:53**
